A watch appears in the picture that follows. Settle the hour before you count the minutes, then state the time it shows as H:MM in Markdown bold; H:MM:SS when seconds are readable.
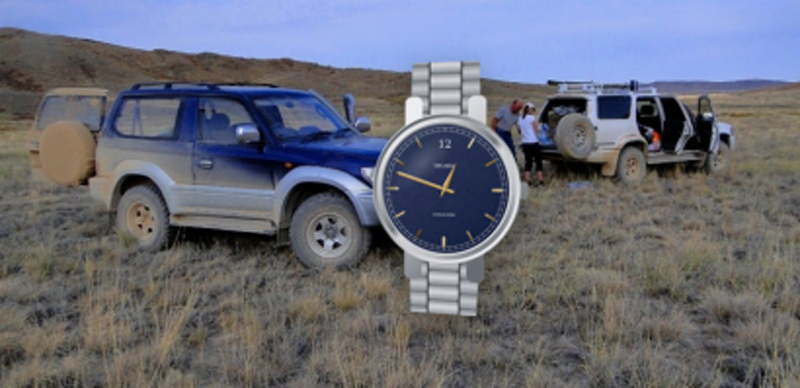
**12:48**
